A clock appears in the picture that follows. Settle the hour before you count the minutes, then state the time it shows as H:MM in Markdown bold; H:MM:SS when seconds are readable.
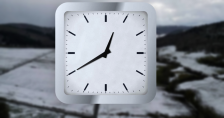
**12:40**
